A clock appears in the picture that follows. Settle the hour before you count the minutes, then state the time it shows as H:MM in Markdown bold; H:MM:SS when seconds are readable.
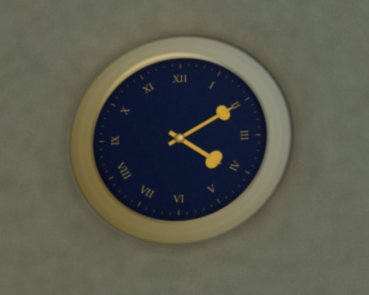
**4:10**
